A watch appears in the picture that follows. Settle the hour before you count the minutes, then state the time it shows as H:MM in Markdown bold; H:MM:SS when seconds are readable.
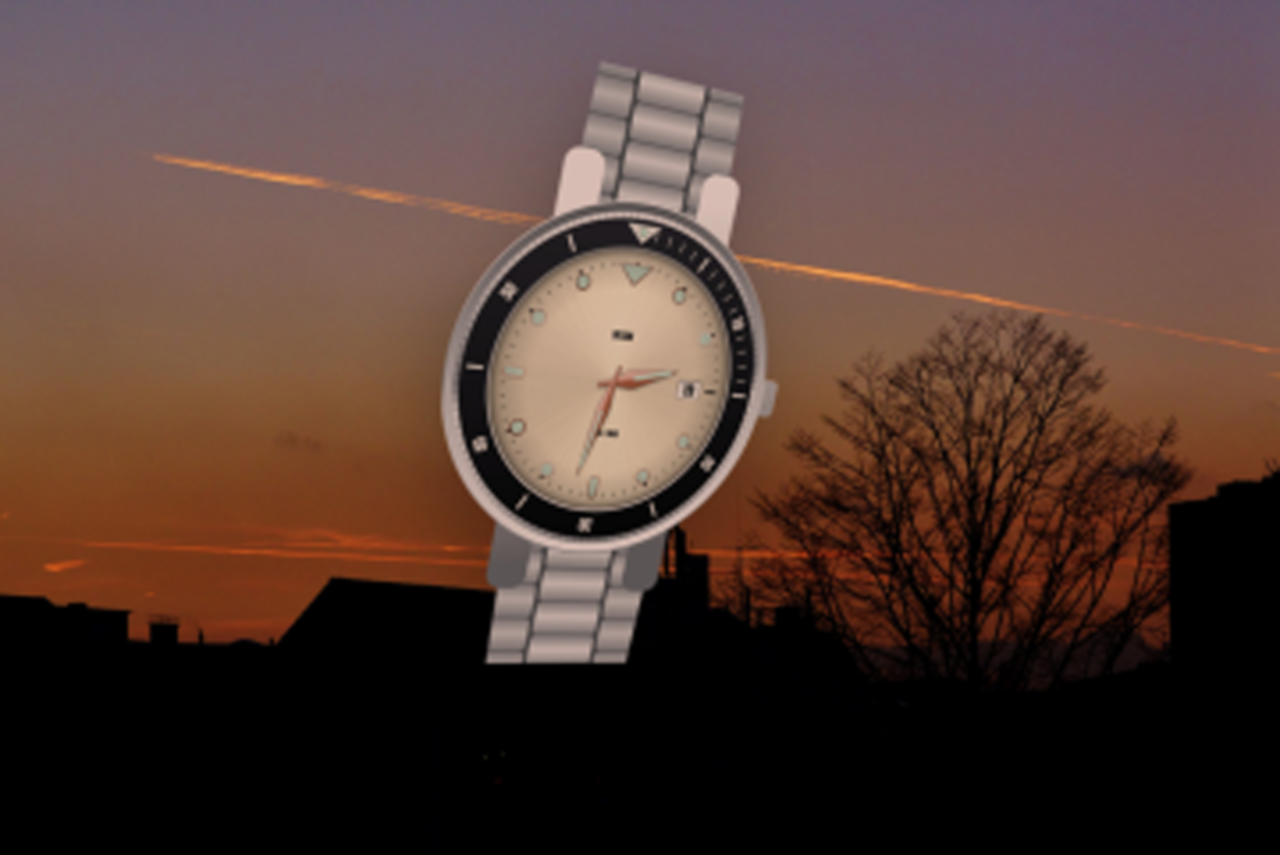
**2:32**
